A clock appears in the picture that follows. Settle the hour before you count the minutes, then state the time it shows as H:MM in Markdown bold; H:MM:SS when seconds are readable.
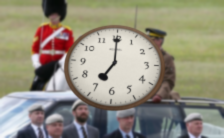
**7:00**
